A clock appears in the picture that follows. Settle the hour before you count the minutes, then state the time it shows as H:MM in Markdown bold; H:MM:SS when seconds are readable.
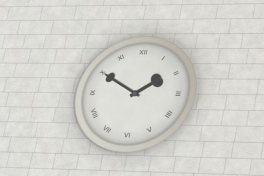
**1:50**
